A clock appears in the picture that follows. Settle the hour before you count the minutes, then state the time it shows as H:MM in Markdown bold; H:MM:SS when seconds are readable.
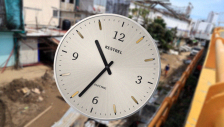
**10:34**
